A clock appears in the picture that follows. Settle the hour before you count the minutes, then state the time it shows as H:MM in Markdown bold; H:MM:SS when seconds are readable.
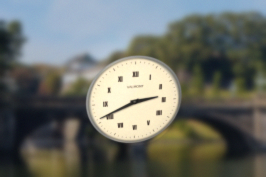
**2:41**
